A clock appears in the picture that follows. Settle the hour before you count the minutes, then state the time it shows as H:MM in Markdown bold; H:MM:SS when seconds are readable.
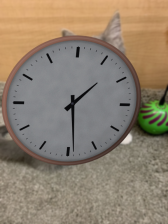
**1:29**
